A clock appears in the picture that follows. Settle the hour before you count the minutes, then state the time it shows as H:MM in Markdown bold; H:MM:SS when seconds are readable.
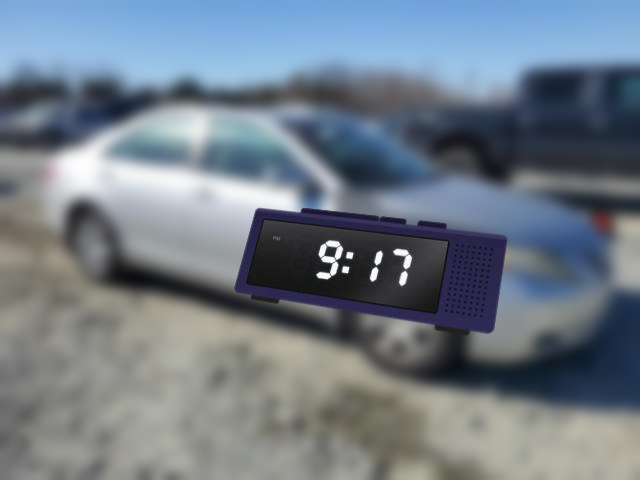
**9:17**
